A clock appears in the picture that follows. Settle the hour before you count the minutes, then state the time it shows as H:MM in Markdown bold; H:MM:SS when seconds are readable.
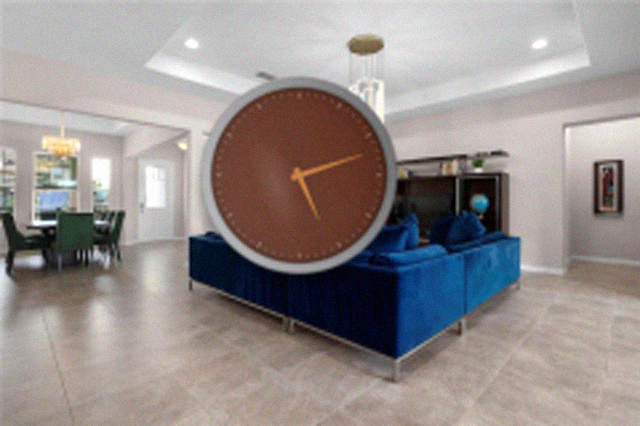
**5:12**
